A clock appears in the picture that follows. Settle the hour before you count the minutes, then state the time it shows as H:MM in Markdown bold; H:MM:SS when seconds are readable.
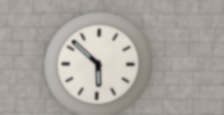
**5:52**
